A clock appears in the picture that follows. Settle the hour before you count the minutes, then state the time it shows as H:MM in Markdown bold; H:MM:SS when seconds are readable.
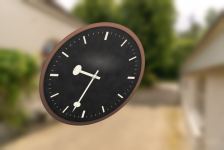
**9:33**
